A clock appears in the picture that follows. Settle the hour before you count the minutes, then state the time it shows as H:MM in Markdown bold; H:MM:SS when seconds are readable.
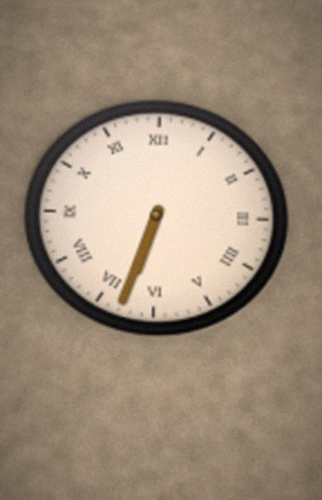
**6:33**
